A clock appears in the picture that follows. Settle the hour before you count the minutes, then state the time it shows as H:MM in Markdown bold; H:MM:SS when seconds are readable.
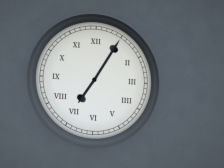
**7:05**
